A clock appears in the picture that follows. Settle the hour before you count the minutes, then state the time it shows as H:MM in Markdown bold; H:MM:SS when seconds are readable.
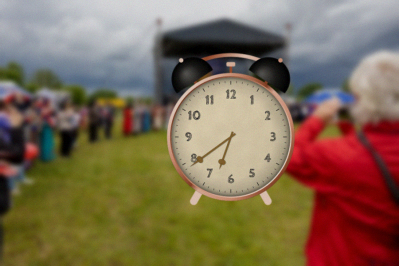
**6:39**
